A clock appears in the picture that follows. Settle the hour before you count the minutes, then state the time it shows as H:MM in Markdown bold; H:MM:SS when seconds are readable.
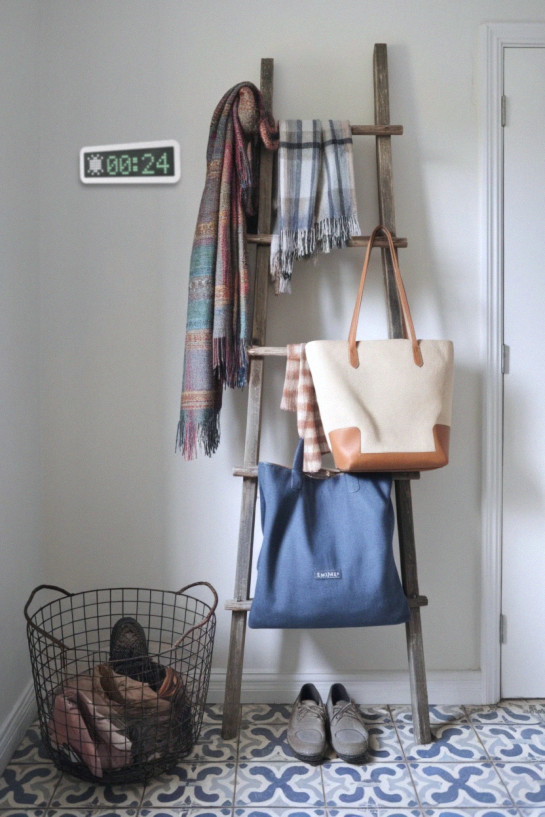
**0:24**
